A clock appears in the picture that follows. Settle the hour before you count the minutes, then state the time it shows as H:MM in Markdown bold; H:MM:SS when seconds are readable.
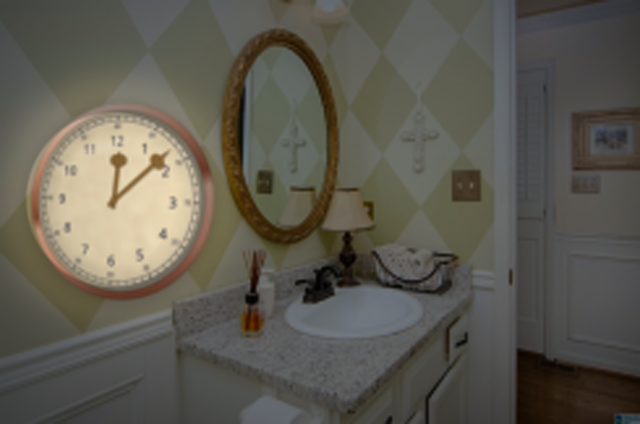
**12:08**
